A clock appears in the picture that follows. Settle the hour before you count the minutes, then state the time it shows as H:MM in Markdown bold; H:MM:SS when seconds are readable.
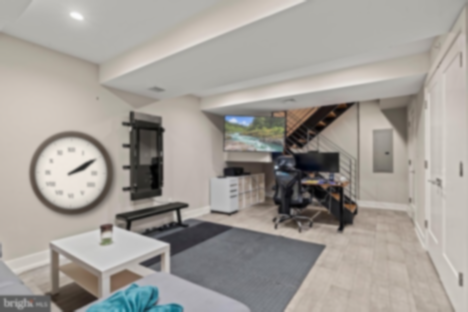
**2:10**
